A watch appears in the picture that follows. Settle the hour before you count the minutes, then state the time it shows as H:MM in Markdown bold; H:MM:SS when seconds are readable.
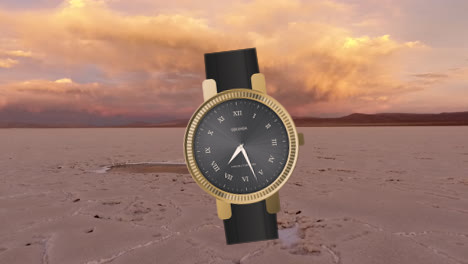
**7:27**
